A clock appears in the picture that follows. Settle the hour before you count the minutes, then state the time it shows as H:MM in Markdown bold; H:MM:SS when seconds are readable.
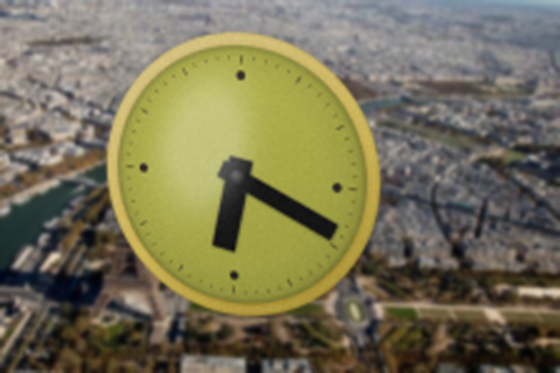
**6:19**
